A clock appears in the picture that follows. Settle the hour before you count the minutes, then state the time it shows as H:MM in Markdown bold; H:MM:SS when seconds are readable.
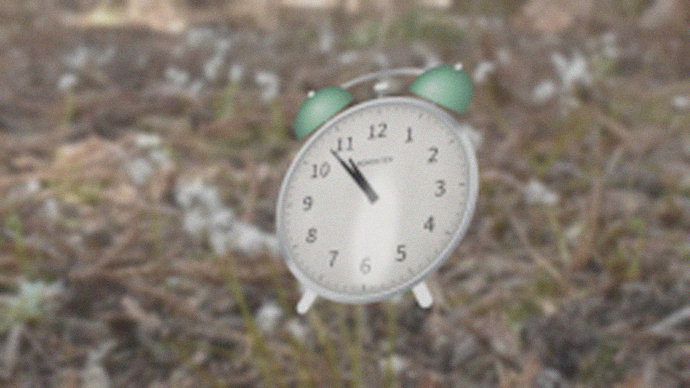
**10:53**
